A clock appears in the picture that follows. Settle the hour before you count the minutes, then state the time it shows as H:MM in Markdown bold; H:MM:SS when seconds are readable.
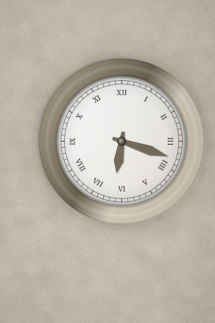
**6:18**
